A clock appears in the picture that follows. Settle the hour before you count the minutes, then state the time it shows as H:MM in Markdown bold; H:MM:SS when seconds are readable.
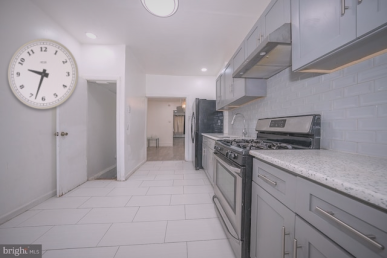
**9:33**
